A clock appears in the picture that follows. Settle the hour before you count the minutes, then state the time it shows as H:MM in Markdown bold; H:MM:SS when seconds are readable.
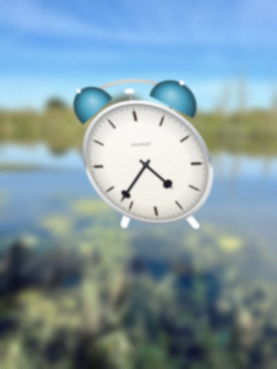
**4:37**
